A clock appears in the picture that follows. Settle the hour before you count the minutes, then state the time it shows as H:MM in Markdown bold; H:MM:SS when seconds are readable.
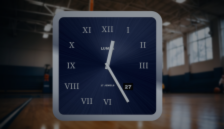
**12:25**
